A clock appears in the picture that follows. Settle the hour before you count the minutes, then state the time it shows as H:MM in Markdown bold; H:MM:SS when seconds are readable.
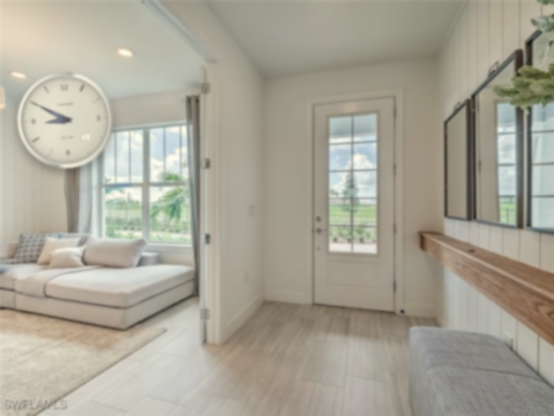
**8:50**
